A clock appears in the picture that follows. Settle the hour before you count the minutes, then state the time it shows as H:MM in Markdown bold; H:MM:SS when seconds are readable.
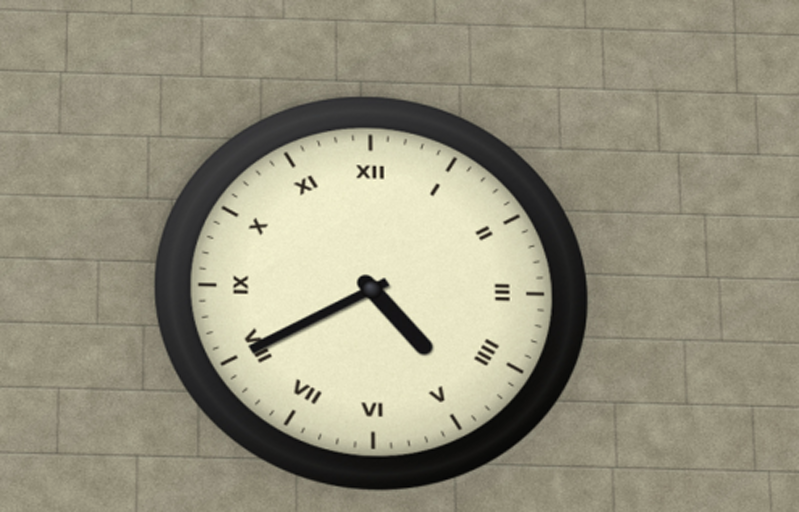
**4:40**
